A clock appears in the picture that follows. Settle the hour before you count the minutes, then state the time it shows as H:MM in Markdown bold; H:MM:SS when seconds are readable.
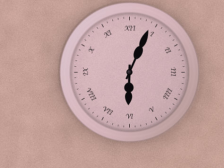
**6:04**
